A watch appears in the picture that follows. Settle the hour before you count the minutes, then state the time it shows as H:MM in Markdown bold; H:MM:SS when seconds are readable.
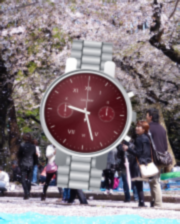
**9:27**
